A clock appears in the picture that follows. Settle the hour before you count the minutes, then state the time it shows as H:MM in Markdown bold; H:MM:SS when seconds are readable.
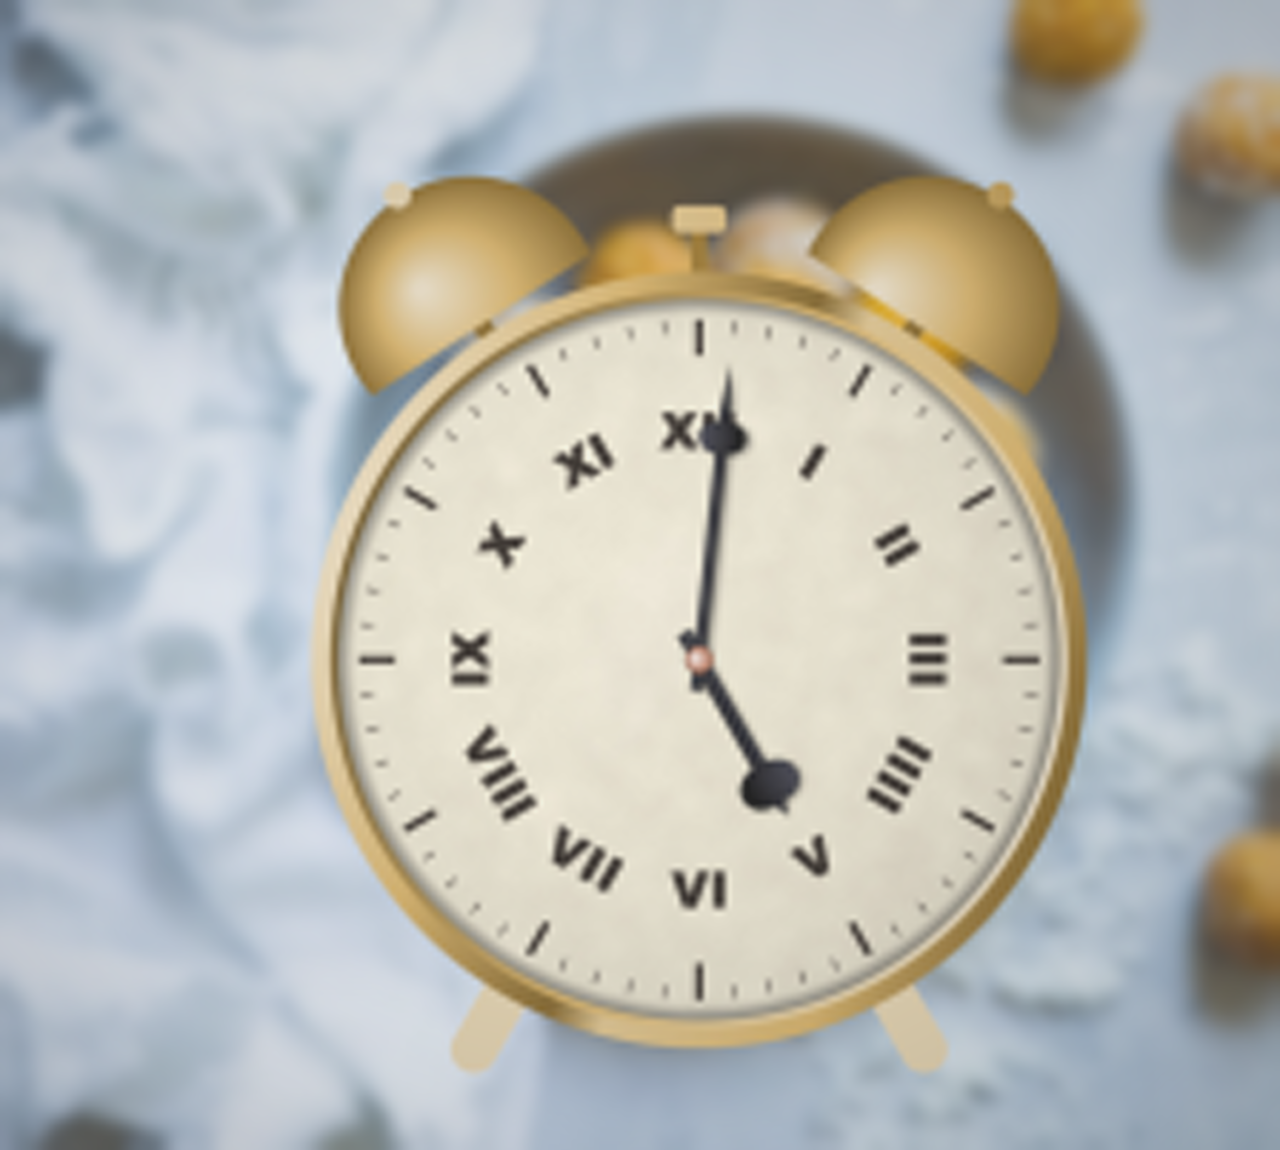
**5:01**
